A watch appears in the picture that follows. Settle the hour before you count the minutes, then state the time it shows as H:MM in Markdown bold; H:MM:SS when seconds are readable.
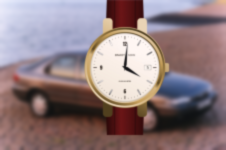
**4:01**
